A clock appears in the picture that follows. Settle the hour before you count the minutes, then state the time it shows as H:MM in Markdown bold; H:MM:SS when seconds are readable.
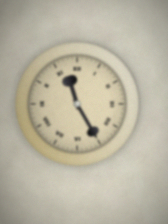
**11:25**
